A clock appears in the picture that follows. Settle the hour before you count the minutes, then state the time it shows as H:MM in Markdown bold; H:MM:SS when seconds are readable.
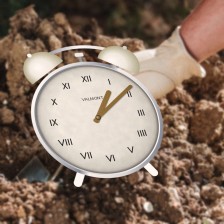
**1:09**
